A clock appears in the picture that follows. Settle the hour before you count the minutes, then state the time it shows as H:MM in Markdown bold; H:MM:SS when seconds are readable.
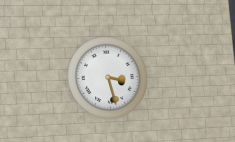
**3:28**
